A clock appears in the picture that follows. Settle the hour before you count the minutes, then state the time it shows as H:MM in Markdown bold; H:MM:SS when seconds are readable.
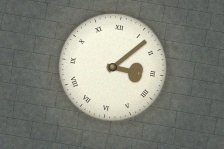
**3:07**
